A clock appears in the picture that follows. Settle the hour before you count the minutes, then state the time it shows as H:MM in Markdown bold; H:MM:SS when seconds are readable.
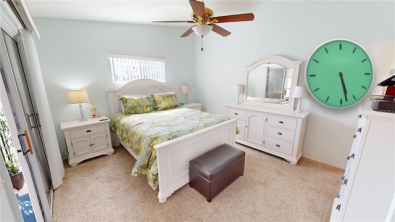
**5:28**
